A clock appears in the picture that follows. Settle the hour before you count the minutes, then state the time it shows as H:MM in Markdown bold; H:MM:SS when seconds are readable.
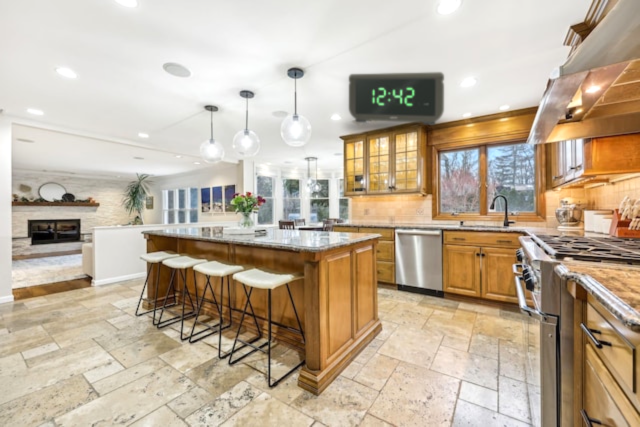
**12:42**
